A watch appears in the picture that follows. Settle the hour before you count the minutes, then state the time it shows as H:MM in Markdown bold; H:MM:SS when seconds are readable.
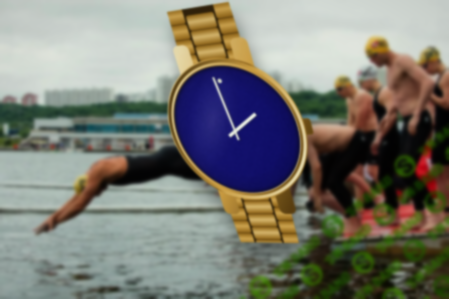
**1:59**
